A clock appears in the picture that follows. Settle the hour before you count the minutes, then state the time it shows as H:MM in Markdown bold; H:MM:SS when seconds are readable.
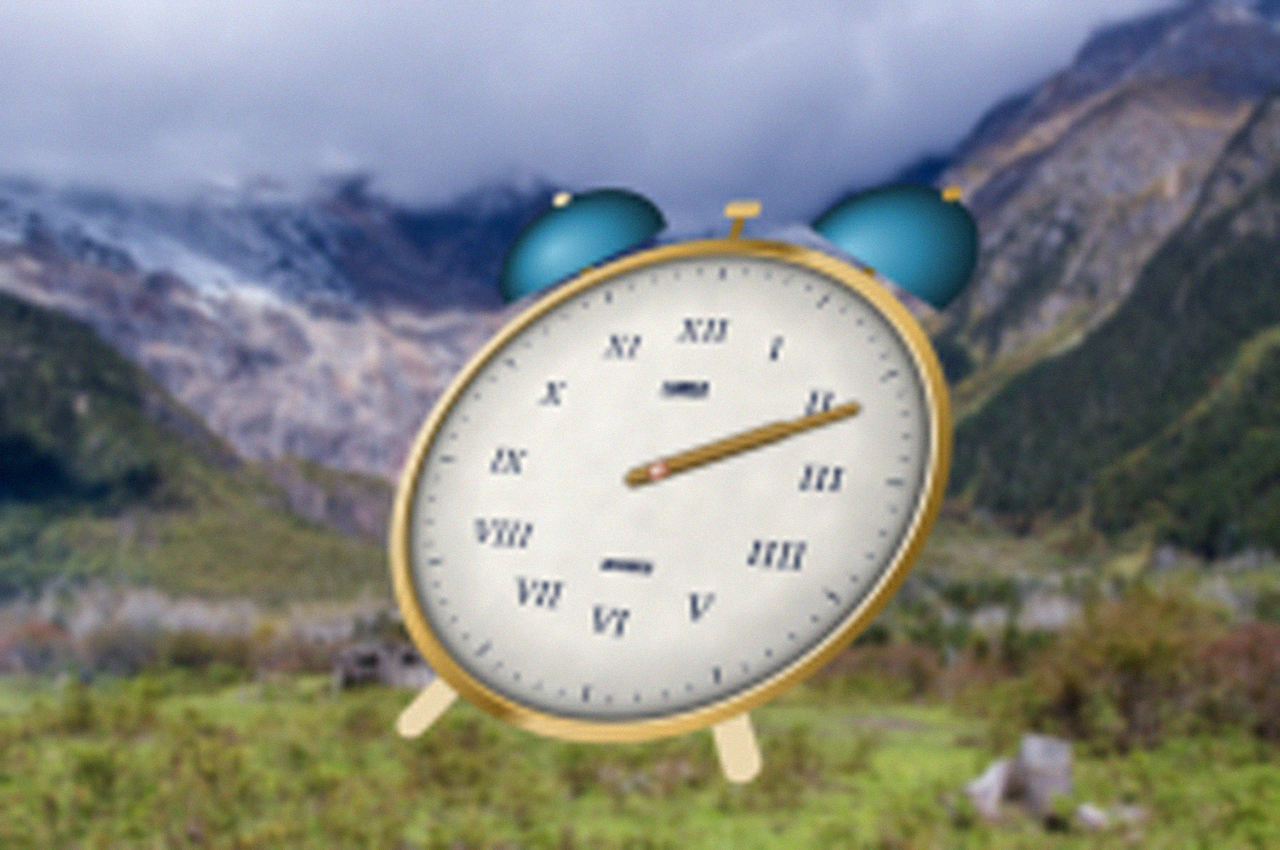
**2:11**
